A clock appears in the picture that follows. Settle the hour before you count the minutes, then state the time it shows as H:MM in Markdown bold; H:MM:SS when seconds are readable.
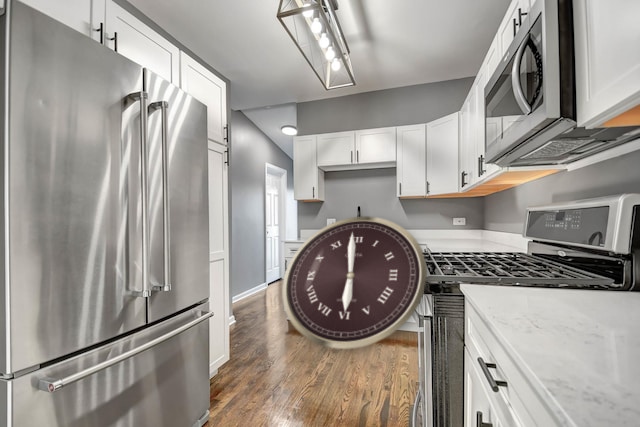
**5:59**
